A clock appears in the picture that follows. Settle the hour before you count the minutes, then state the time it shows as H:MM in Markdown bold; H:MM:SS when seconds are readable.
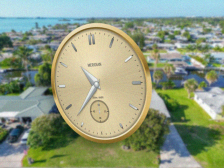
**10:37**
